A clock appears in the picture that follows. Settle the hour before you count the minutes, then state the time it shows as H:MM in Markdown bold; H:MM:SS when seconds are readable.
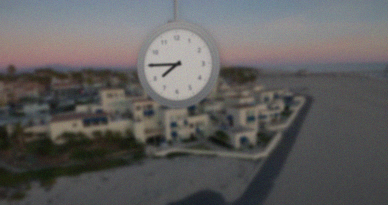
**7:45**
